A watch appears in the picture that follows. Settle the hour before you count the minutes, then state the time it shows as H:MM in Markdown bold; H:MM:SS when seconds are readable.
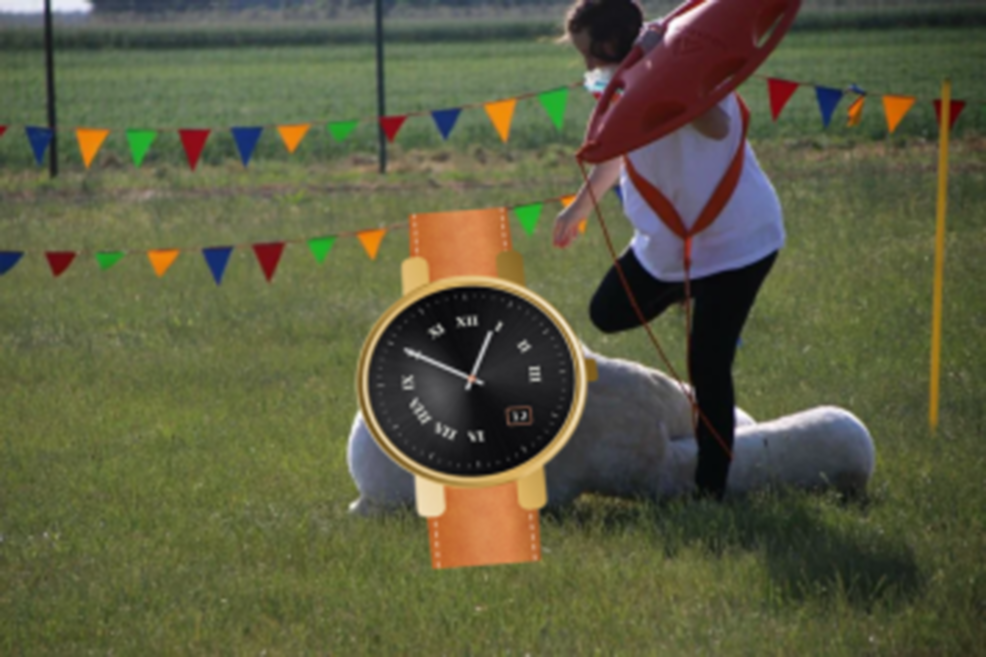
**12:50**
